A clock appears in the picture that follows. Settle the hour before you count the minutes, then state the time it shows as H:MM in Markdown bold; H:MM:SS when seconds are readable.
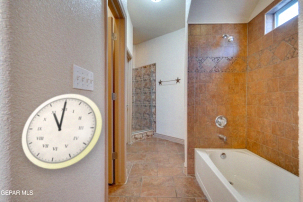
**11:00**
